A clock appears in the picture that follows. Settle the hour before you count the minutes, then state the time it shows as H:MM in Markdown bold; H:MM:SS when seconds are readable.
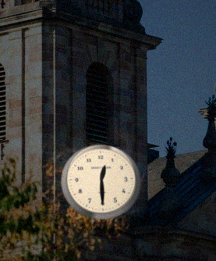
**12:30**
